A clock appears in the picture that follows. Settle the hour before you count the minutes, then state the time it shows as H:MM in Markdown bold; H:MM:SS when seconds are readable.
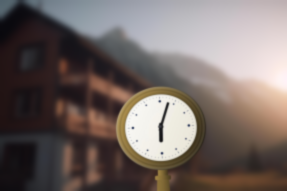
**6:03**
